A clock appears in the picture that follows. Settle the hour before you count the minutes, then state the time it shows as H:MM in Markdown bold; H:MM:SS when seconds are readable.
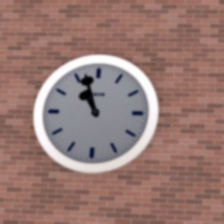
**10:57**
